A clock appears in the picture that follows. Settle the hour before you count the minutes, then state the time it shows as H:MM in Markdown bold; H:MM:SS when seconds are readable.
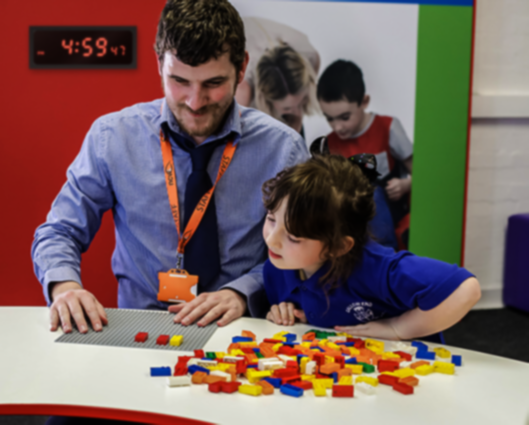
**4:59**
